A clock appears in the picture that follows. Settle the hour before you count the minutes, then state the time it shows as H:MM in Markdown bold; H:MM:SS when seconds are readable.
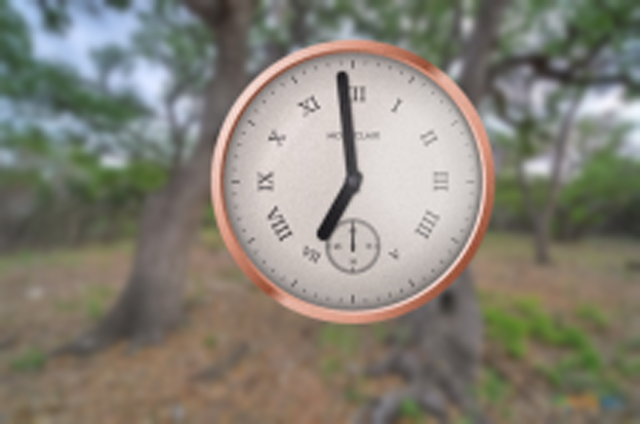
**6:59**
